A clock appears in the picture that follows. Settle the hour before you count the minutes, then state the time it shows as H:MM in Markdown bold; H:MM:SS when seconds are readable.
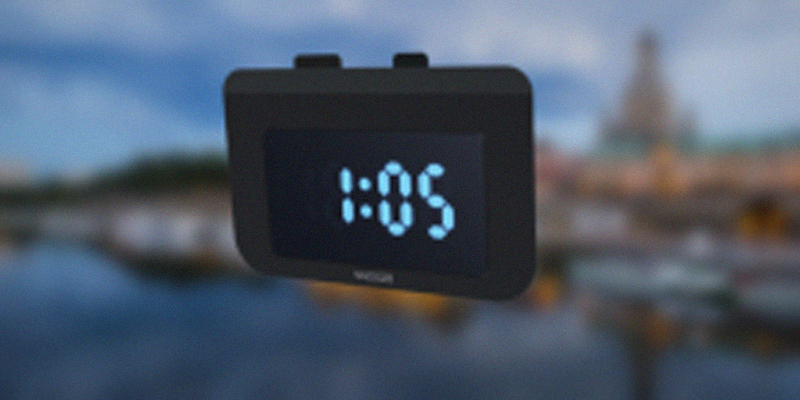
**1:05**
